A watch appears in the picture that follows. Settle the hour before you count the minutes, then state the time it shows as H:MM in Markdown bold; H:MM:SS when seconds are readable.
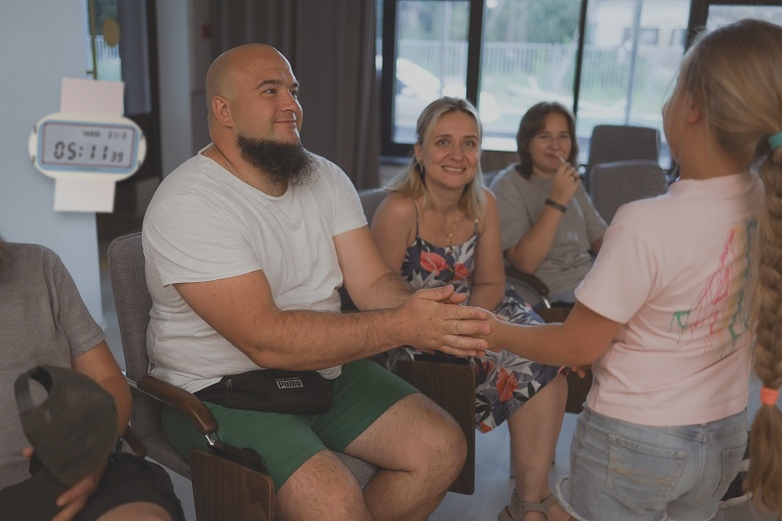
**5:11**
